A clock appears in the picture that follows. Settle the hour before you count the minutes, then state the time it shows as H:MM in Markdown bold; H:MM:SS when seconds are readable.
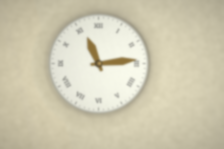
**11:14**
